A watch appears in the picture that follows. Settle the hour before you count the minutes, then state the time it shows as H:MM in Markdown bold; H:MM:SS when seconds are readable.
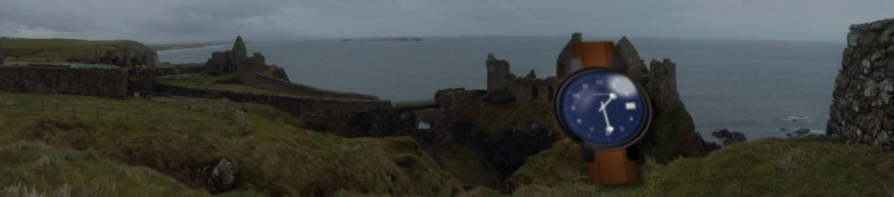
**1:29**
